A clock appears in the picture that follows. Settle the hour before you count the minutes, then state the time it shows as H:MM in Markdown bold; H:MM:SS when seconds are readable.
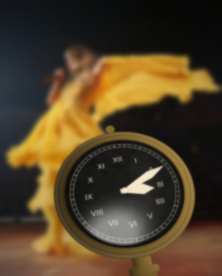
**3:11**
